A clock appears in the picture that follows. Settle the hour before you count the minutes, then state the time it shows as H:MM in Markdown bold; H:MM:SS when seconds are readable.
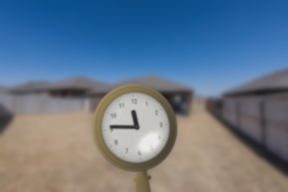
**11:46**
